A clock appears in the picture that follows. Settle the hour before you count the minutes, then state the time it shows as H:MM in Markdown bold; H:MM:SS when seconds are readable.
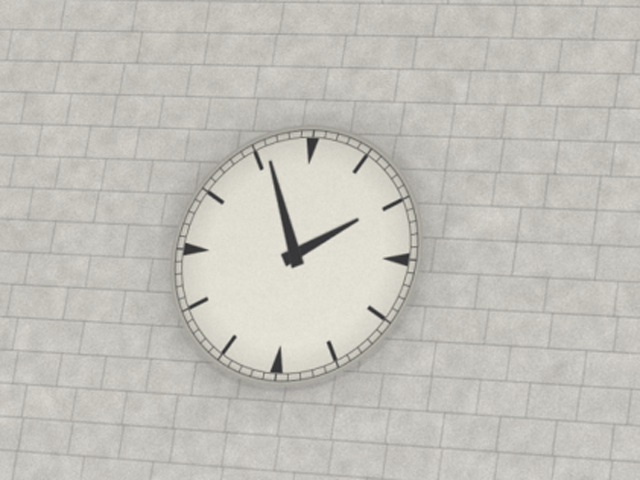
**1:56**
